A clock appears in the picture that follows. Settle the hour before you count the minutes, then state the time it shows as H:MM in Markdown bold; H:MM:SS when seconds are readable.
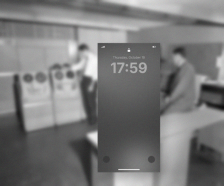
**17:59**
